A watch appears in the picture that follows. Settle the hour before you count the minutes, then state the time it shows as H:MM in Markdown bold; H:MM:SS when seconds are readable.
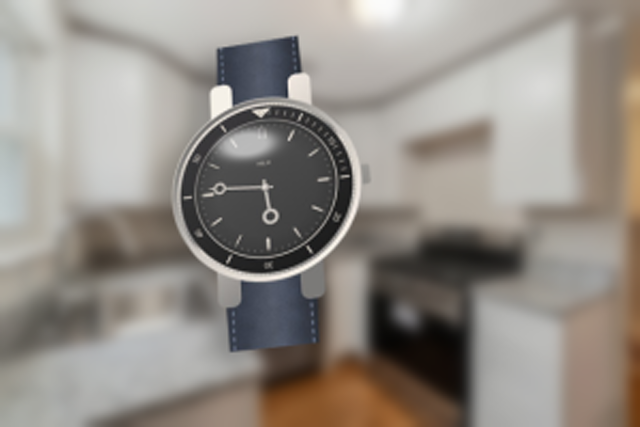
**5:46**
